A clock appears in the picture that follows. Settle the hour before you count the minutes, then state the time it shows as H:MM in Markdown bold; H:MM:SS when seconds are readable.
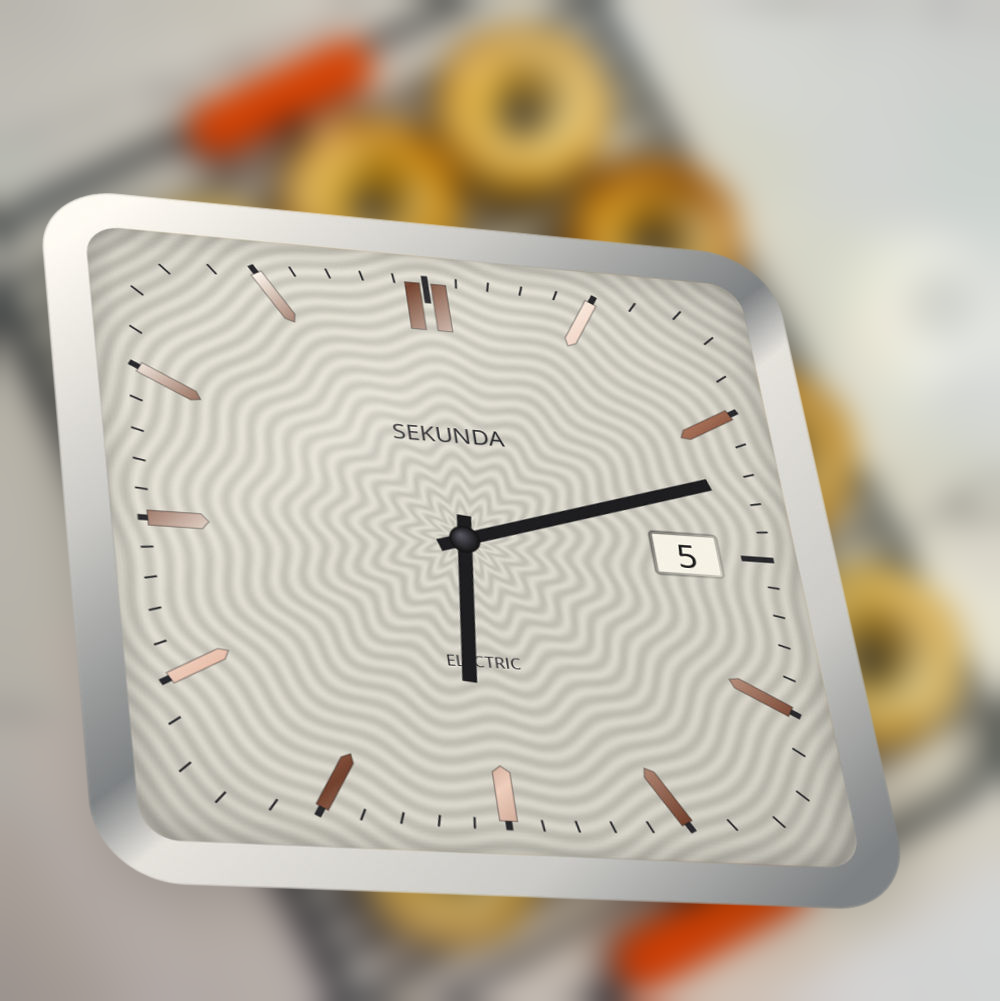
**6:12**
